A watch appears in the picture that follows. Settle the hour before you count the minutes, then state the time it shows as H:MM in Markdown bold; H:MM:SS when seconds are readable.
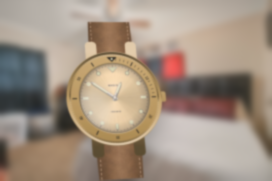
**12:51**
